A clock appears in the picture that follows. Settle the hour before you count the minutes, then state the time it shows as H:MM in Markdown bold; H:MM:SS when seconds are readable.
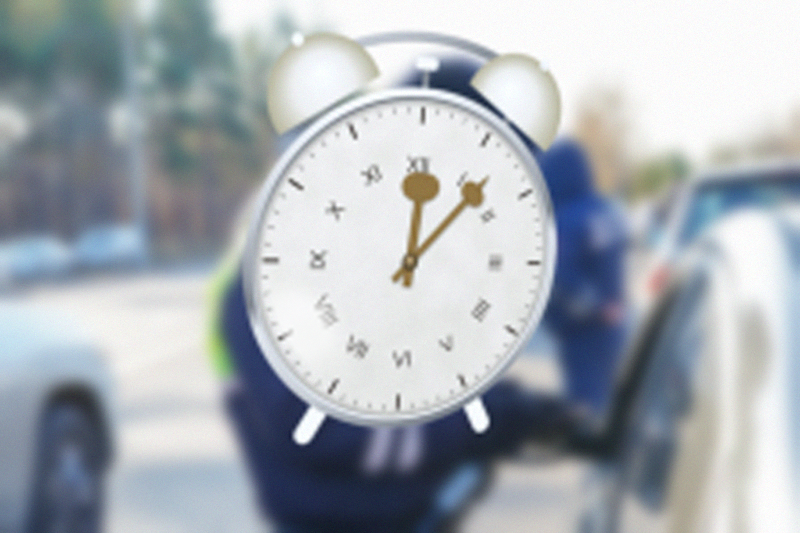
**12:07**
